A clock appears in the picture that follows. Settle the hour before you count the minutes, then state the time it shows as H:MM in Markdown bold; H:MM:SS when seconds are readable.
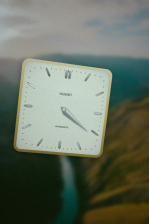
**4:21**
